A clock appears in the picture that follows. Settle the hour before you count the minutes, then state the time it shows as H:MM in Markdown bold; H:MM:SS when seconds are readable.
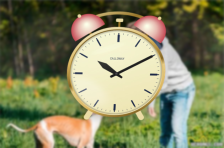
**10:10**
